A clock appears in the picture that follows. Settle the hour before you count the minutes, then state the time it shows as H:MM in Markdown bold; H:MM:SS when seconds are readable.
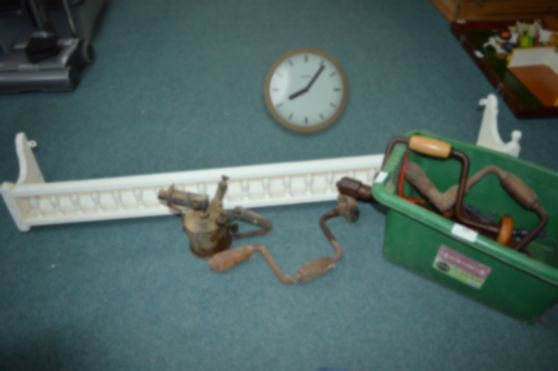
**8:06**
